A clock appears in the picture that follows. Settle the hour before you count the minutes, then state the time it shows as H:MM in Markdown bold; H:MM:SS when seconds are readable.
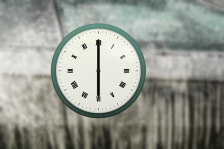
**6:00**
